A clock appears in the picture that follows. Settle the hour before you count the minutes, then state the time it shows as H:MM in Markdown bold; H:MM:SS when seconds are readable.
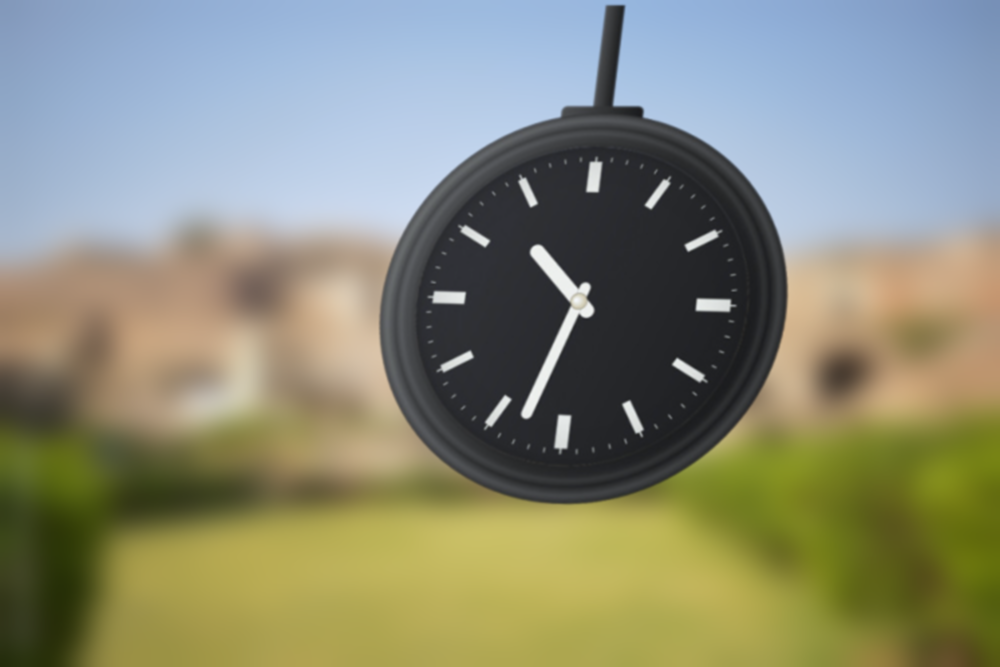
**10:33**
